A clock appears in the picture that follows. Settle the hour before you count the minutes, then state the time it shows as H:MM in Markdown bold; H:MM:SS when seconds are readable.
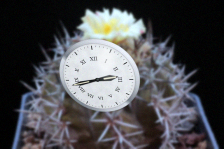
**2:43**
